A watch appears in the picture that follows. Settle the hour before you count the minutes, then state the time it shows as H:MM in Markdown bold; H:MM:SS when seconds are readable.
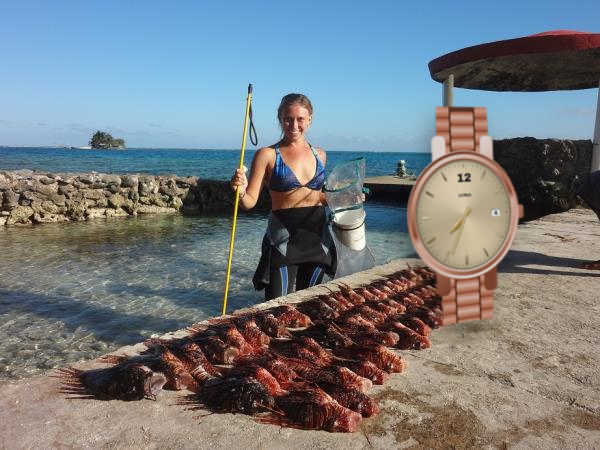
**7:34**
